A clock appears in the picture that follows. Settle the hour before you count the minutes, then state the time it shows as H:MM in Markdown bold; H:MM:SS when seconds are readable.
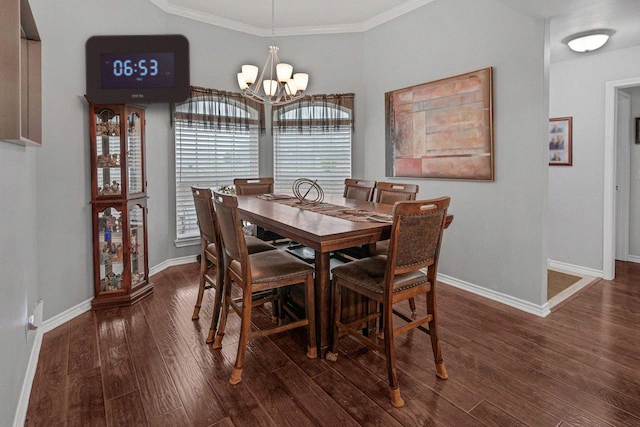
**6:53**
